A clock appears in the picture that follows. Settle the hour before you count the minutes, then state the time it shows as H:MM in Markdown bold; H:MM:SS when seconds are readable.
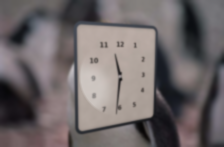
**11:31**
